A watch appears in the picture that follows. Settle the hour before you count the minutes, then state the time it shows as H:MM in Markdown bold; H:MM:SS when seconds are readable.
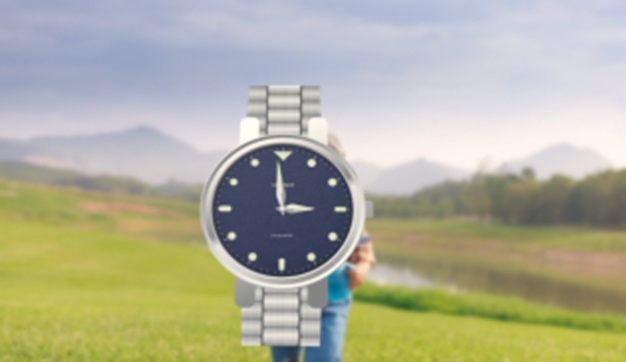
**2:59**
